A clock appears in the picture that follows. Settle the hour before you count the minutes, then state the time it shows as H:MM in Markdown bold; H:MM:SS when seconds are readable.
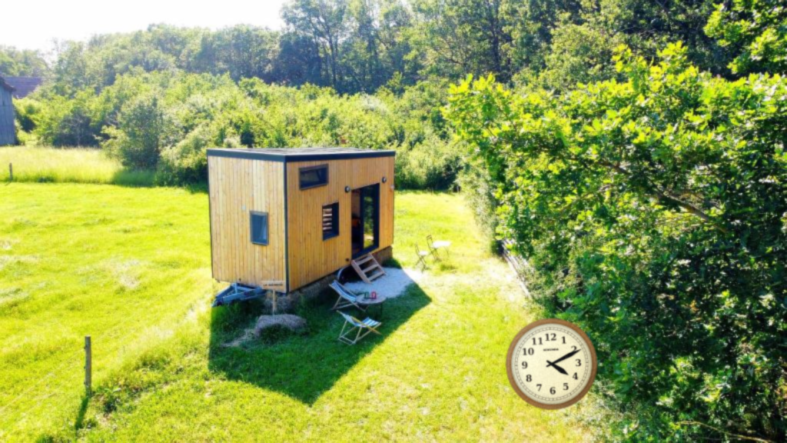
**4:11**
